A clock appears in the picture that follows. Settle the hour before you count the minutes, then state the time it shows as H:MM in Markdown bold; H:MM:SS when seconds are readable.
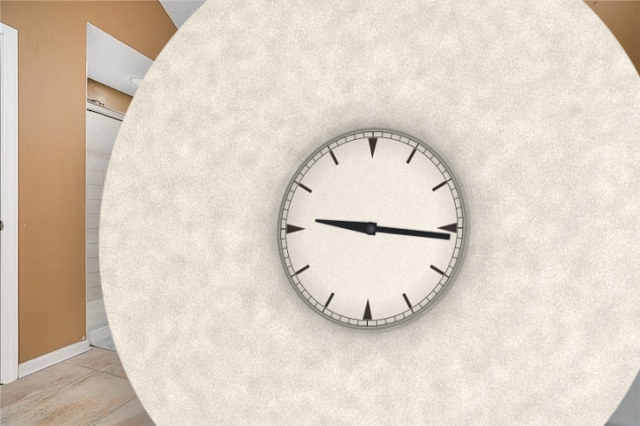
**9:16**
